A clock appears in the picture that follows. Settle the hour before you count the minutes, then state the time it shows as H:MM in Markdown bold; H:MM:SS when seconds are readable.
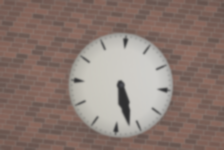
**5:27**
